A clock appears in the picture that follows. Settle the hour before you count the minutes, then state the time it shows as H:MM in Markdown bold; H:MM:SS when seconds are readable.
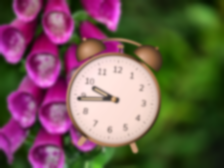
**9:44**
